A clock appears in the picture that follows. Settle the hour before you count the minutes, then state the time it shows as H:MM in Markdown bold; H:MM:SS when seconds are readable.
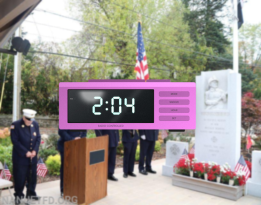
**2:04**
